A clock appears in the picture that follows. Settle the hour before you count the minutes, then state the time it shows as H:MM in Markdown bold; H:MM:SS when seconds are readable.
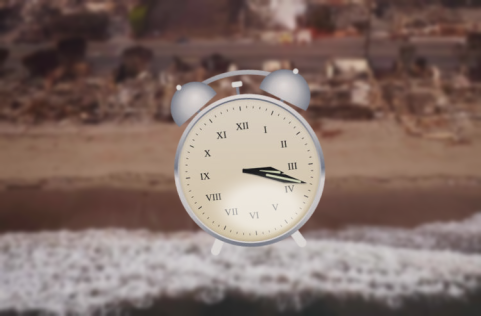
**3:18**
